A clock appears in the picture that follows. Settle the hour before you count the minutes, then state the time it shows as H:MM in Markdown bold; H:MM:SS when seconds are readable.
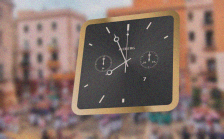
**7:56**
